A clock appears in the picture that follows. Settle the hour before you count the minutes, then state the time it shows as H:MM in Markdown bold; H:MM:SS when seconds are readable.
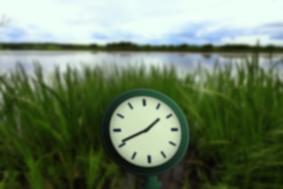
**1:41**
